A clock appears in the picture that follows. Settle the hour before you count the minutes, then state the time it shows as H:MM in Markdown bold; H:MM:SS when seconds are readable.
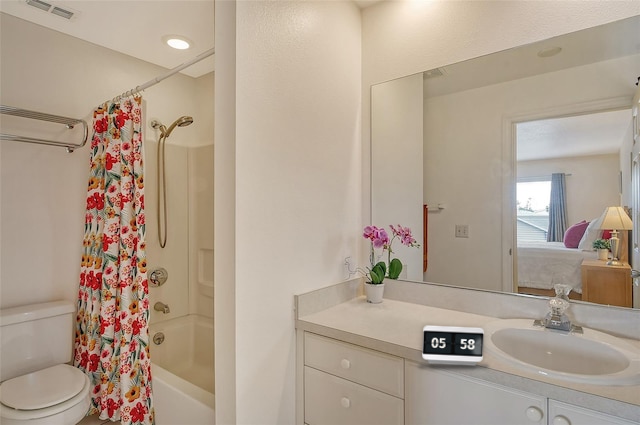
**5:58**
